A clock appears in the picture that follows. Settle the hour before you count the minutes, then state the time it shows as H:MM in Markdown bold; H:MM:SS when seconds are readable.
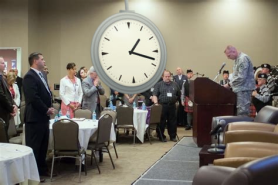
**1:18**
